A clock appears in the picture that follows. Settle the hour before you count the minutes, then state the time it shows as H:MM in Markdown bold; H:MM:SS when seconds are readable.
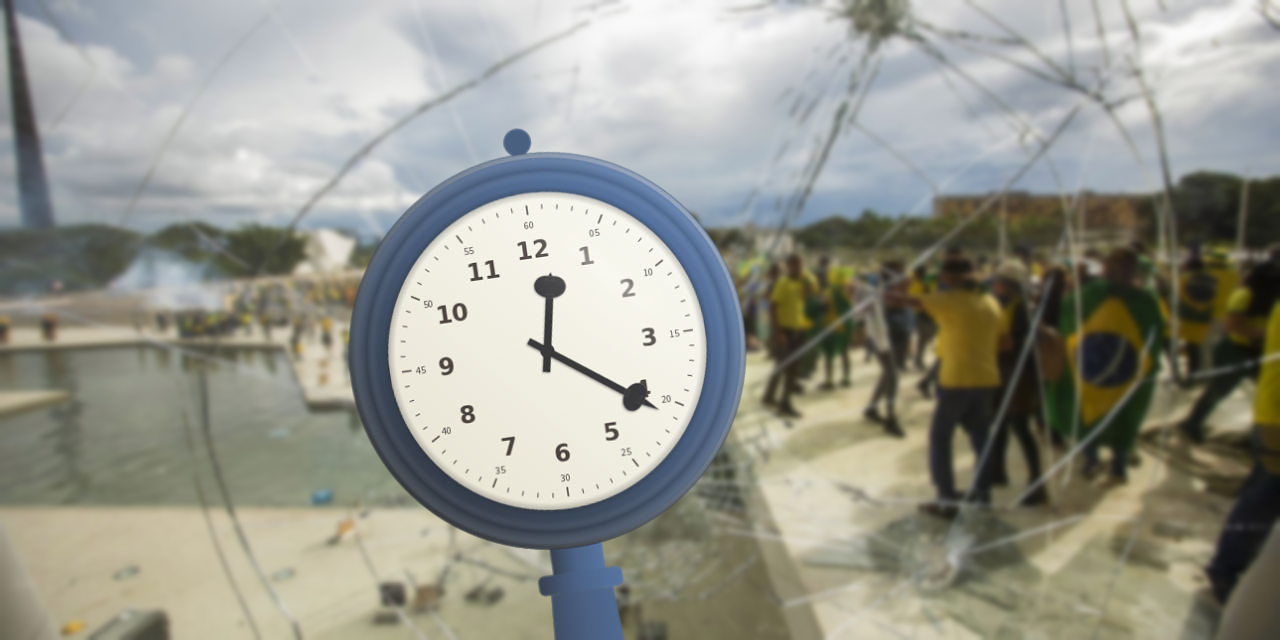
**12:21**
